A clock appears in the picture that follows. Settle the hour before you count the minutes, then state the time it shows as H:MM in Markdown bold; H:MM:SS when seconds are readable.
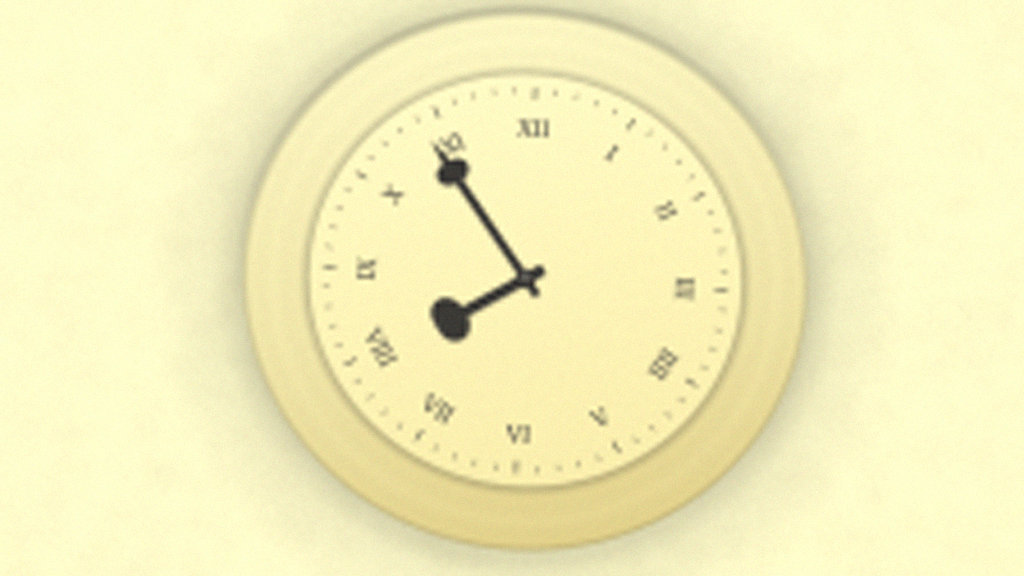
**7:54**
